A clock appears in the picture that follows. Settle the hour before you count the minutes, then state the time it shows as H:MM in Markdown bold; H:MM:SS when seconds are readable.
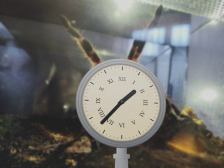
**1:37**
